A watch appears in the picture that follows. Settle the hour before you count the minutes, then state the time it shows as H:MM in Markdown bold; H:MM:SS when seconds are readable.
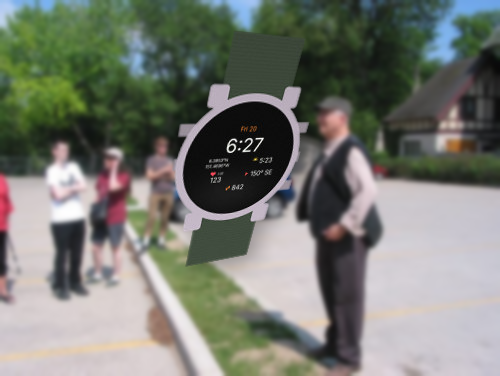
**6:27**
